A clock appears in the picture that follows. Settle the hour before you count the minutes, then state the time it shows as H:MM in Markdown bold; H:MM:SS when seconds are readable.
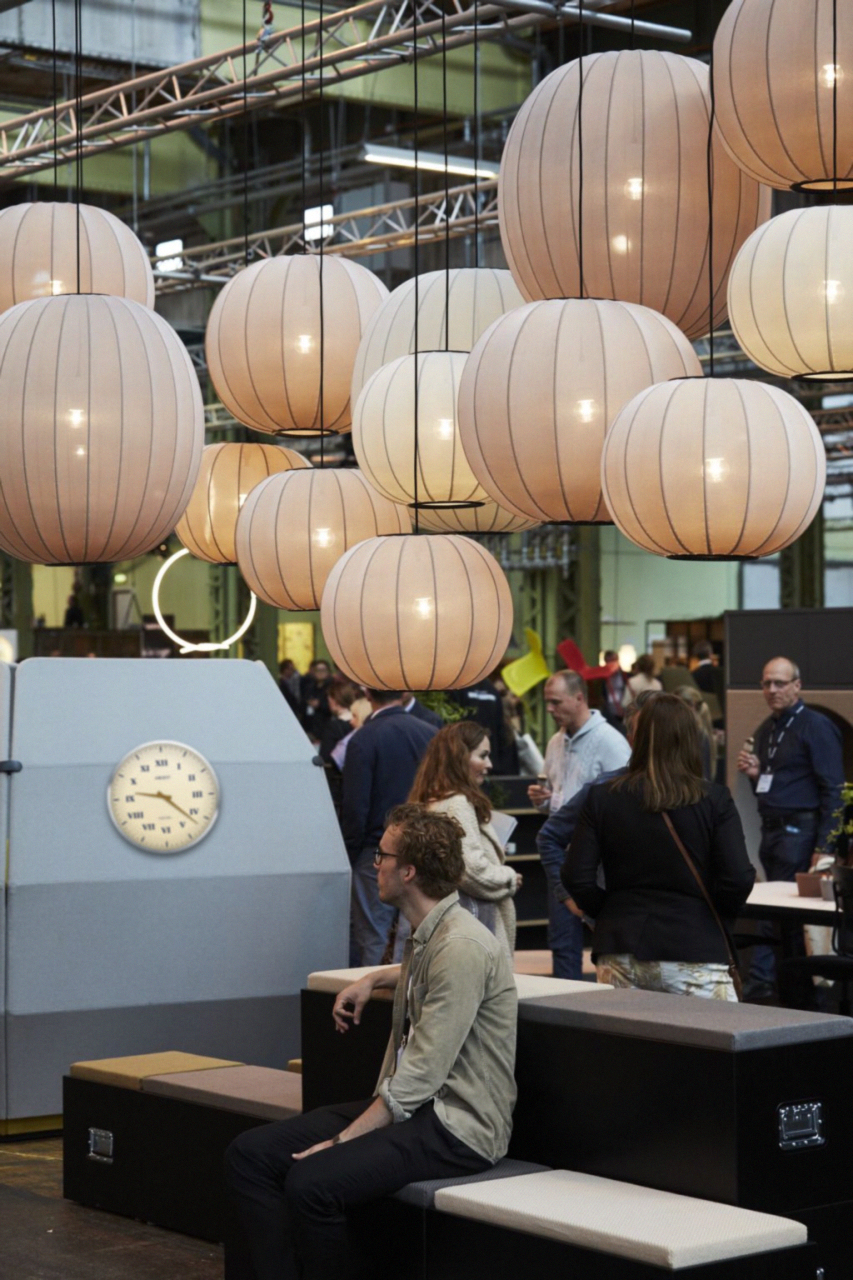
**9:22**
